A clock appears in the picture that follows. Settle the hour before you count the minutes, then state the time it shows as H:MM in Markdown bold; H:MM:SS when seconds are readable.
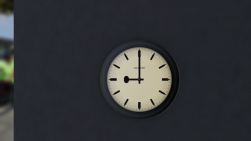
**9:00**
